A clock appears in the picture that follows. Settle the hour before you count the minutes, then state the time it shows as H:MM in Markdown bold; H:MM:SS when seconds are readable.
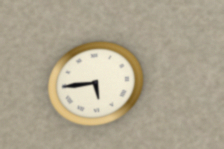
**5:45**
